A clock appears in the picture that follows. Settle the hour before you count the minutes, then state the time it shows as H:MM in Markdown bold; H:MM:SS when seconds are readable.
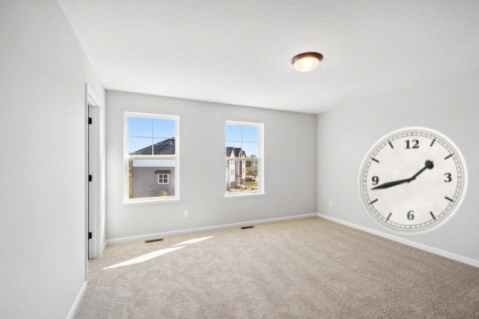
**1:43**
